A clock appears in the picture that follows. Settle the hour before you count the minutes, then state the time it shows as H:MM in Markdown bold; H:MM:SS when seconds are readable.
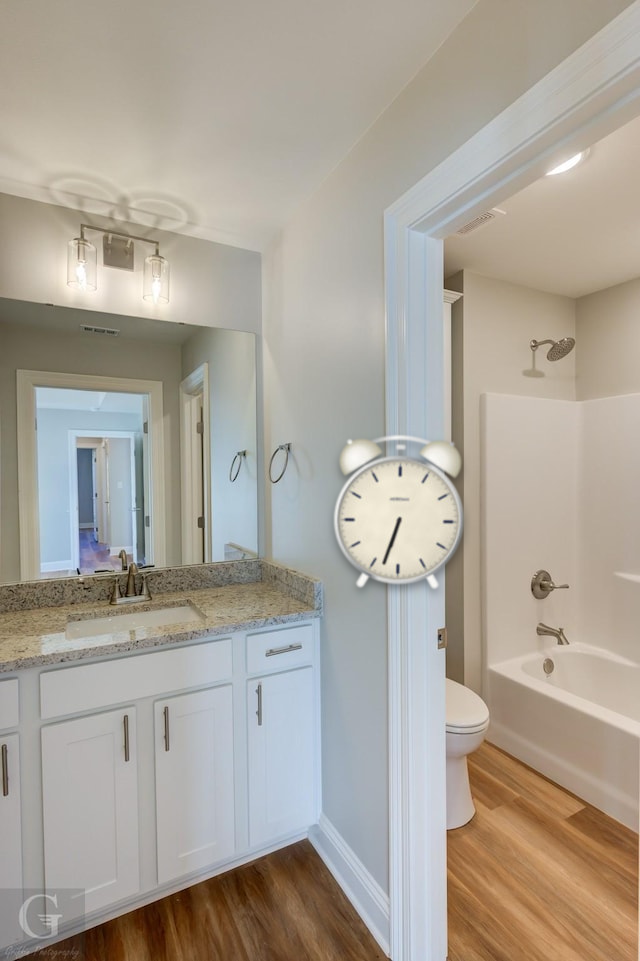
**6:33**
